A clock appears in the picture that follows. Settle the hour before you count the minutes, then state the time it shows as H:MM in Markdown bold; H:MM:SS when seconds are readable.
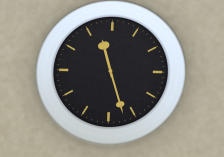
**11:27**
